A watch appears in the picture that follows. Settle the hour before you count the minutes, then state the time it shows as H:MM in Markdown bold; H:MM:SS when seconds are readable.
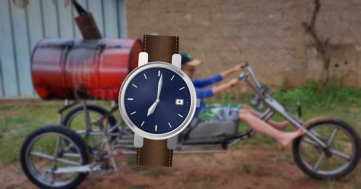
**7:01**
